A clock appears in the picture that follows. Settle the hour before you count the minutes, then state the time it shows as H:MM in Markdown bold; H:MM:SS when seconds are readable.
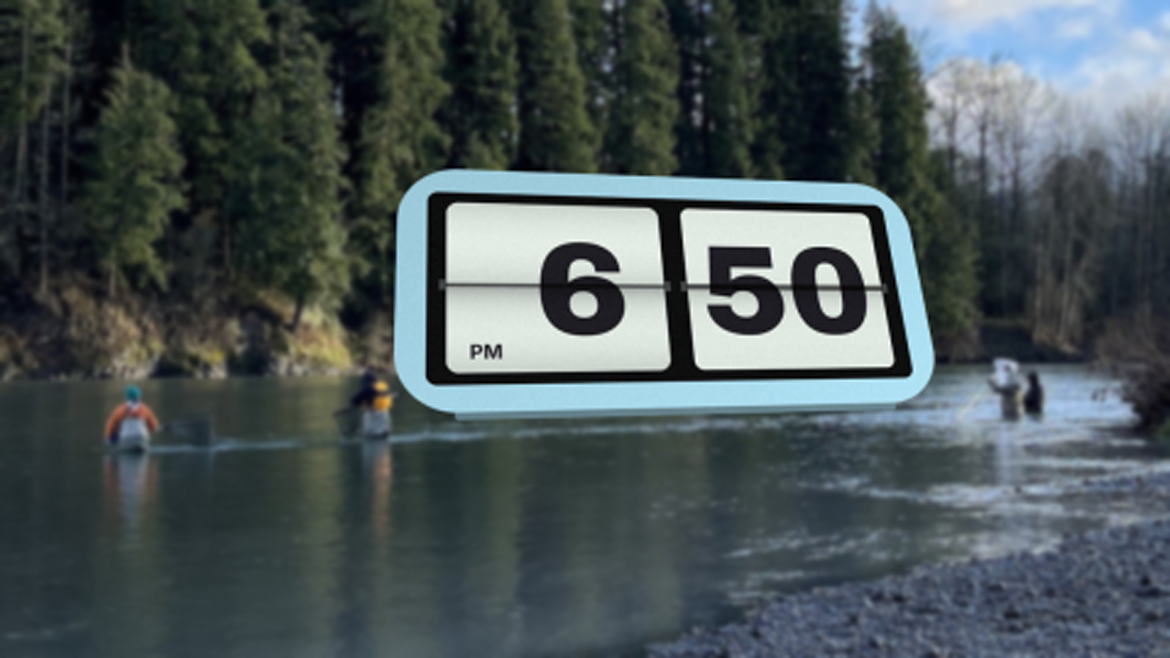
**6:50**
